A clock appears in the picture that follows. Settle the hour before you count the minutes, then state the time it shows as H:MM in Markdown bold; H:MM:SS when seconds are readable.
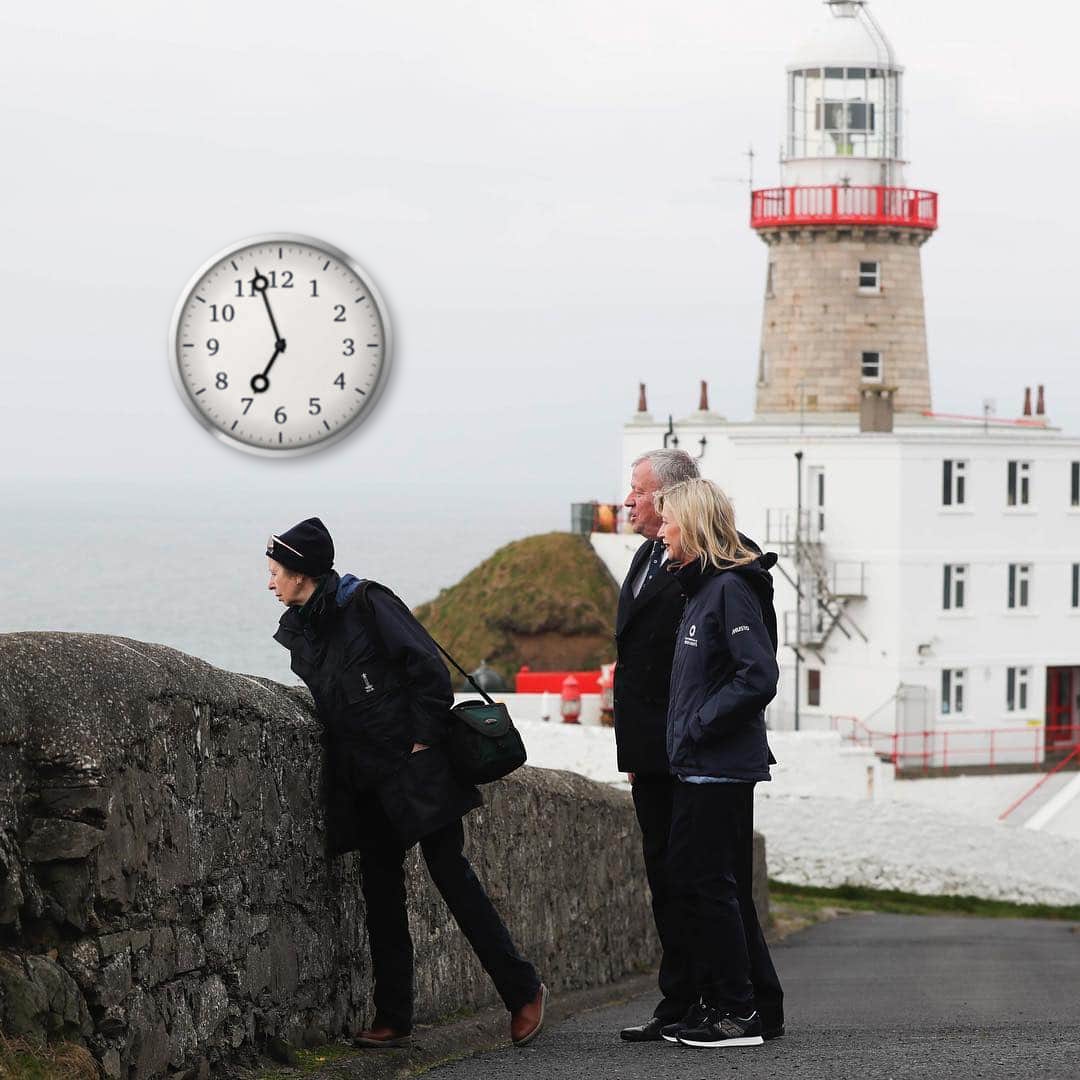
**6:57**
